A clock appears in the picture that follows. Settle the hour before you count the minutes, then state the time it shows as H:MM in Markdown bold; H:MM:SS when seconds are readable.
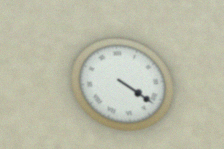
**4:22**
